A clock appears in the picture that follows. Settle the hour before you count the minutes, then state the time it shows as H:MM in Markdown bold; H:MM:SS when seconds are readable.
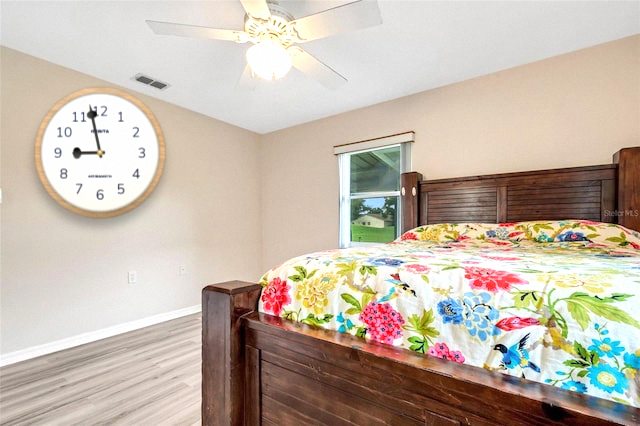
**8:58**
